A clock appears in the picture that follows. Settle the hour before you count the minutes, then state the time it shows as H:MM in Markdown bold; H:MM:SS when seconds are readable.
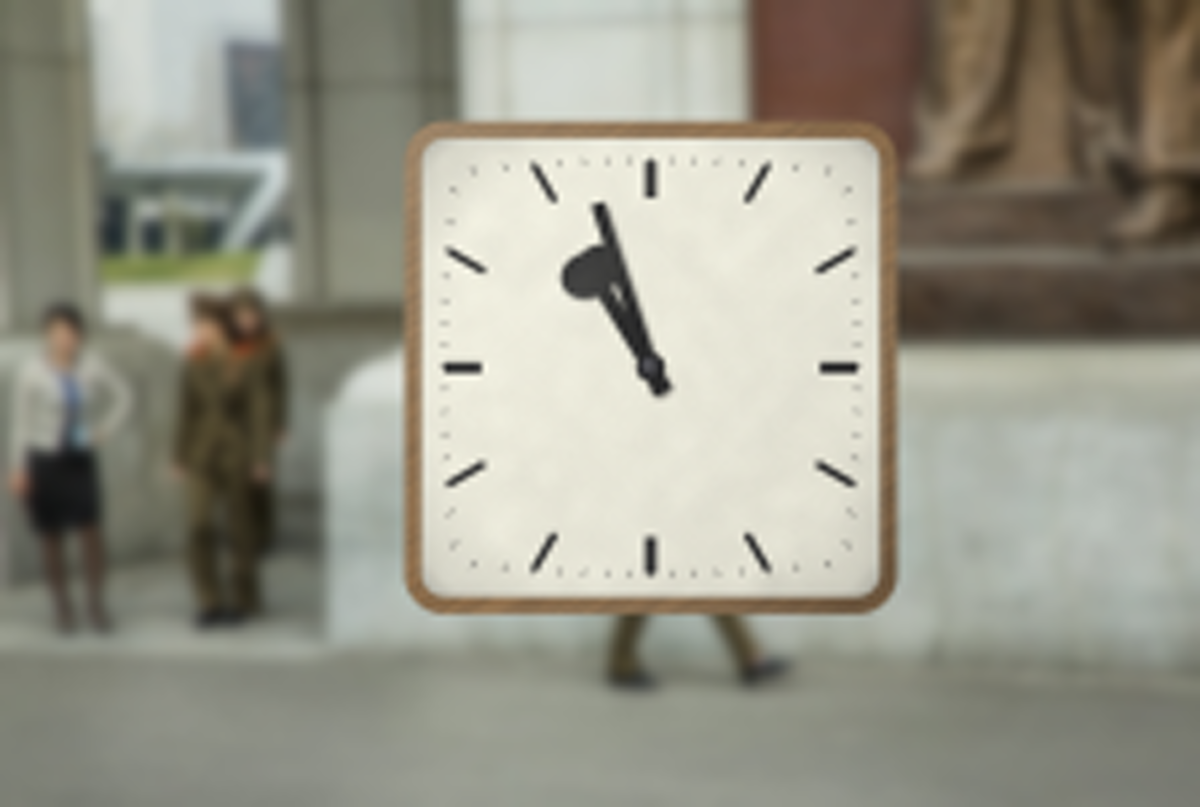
**10:57**
